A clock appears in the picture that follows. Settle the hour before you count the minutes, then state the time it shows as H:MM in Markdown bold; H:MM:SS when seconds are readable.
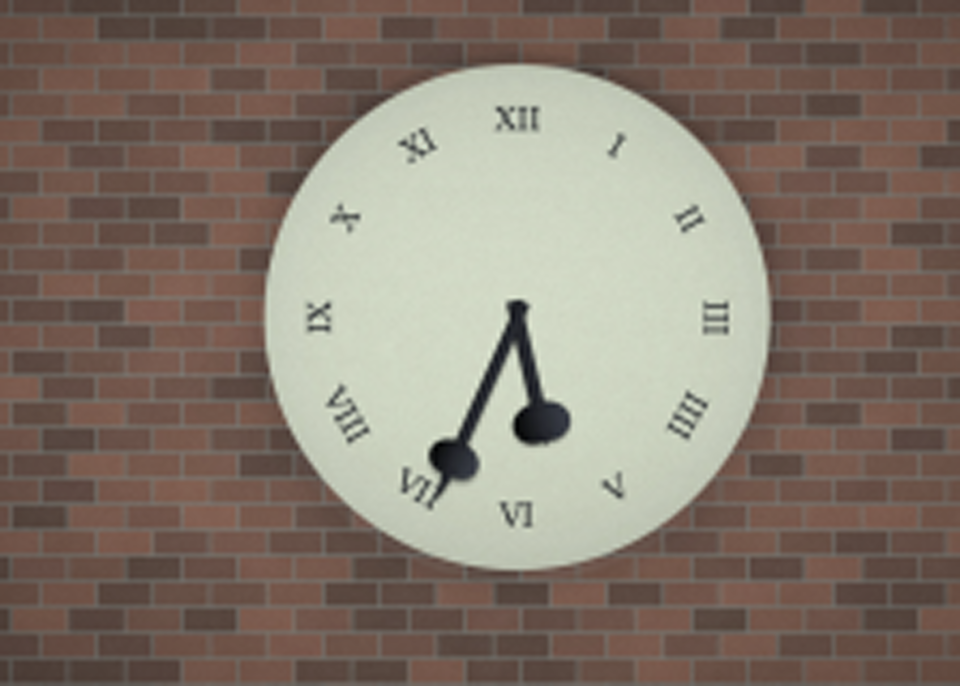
**5:34**
